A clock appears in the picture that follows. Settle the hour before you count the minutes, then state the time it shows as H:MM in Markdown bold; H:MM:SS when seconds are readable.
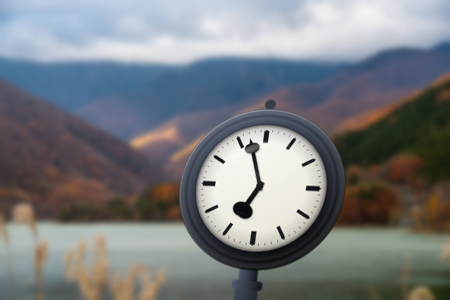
**6:57**
